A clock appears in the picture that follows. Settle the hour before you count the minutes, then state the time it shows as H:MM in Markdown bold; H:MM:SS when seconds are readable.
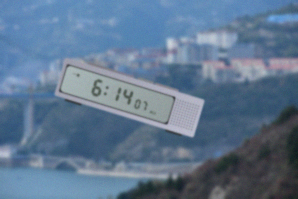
**6:14**
